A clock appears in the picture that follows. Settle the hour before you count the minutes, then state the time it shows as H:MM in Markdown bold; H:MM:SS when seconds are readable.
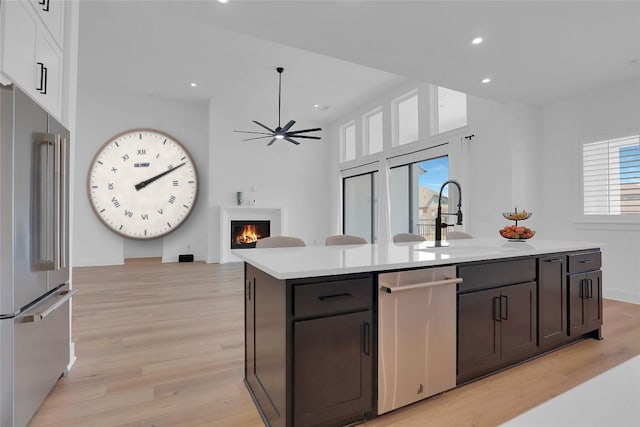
**2:11**
